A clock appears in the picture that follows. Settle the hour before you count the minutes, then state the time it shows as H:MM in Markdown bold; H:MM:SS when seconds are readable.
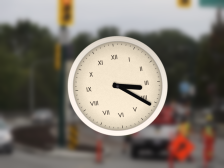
**3:21**
